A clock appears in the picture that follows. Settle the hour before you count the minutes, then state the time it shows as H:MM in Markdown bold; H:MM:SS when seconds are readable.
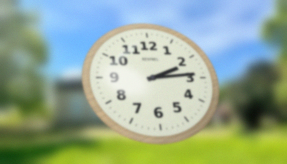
**2:14**
